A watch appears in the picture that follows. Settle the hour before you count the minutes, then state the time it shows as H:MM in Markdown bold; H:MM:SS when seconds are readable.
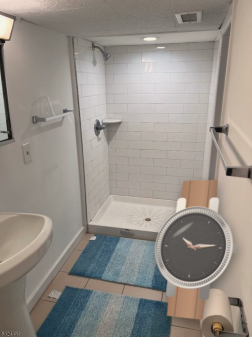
**10:14**
